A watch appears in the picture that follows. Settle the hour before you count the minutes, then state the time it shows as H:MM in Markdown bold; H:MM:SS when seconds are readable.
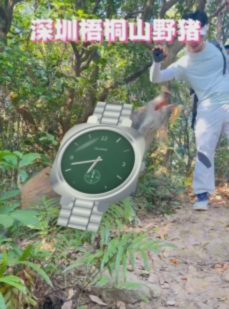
**6:42**
